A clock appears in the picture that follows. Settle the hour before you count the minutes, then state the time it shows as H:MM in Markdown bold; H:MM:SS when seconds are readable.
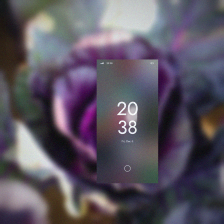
**20:38**
